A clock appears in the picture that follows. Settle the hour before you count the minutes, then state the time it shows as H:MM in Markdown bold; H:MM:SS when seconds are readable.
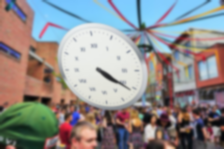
**4:21**
